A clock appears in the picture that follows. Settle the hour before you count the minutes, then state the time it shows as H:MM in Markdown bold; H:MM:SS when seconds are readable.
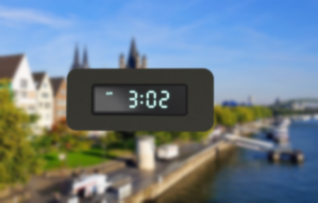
**3:02**
